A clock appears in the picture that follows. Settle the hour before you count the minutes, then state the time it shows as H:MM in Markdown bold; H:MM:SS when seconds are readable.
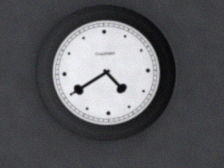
**4:40**
